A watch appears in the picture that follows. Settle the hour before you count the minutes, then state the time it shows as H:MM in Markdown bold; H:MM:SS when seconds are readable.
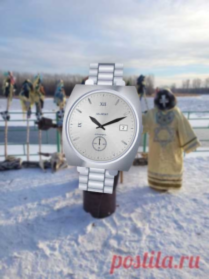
**10:11**
